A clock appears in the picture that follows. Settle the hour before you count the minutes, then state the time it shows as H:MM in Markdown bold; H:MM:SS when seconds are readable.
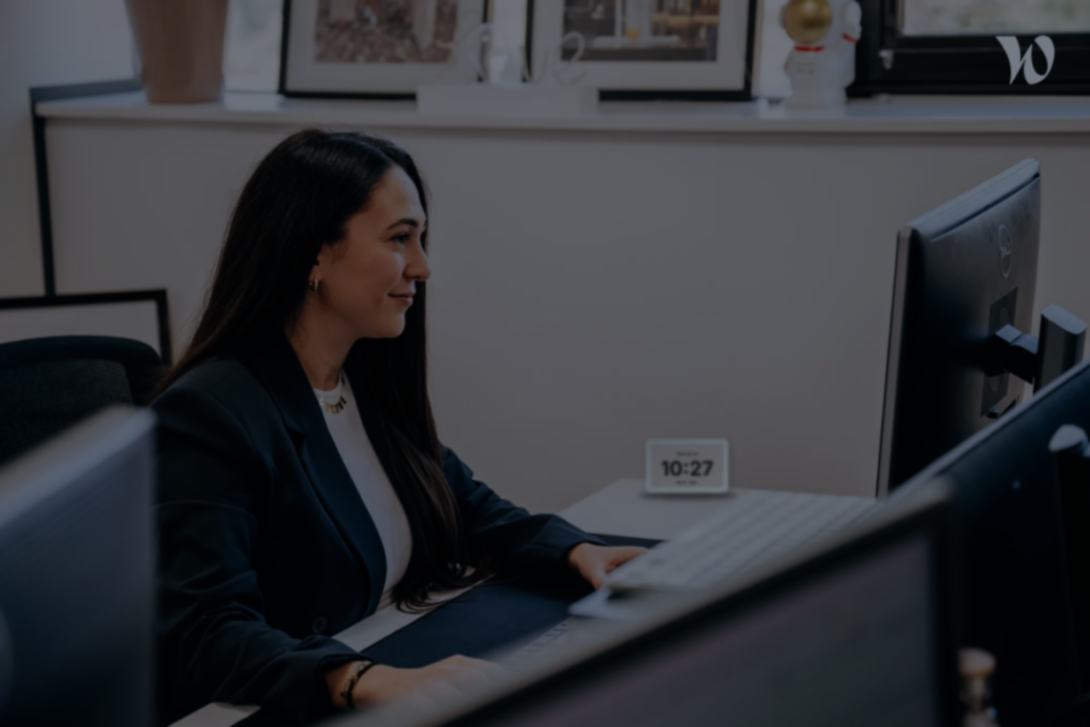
**10:27**
